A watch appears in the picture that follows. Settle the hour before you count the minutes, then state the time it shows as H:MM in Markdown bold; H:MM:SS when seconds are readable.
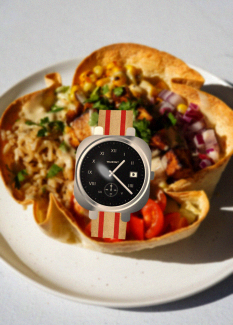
**1:22**
